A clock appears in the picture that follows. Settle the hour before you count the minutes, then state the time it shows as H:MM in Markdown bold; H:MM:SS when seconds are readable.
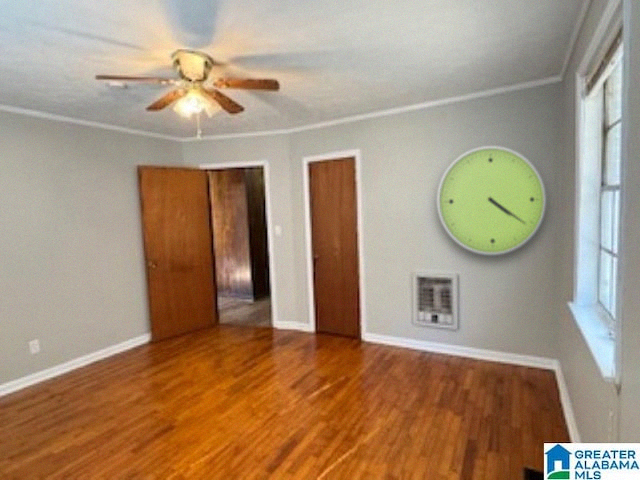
**4:21**
